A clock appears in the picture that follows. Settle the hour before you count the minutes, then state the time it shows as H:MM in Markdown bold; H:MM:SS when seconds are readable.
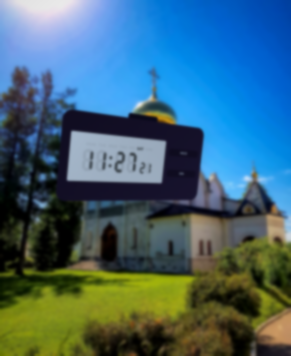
**11:27**
